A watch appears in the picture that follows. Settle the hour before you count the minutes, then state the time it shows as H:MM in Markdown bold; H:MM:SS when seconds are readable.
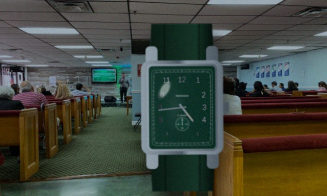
**4:44**
